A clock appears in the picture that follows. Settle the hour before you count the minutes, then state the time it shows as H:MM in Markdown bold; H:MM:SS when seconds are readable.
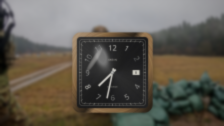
**7:32**
